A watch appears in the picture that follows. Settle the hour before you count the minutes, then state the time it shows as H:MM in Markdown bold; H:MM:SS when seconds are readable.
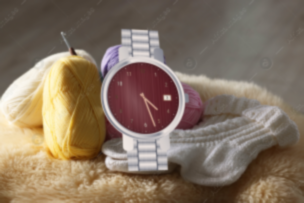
**4:27**
